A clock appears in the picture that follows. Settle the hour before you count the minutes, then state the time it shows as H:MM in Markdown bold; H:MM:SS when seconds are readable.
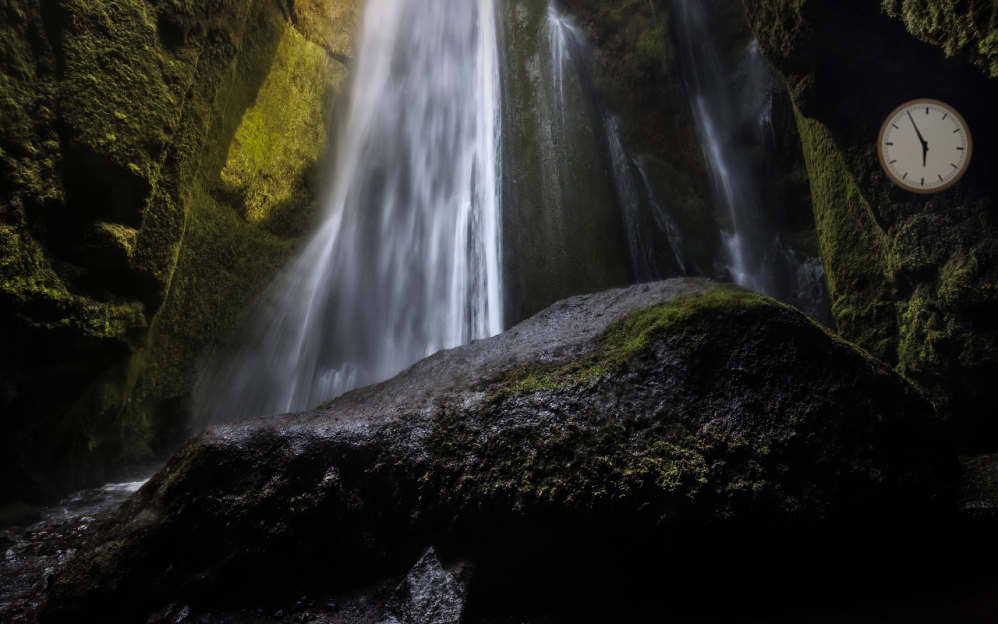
**5:55**
